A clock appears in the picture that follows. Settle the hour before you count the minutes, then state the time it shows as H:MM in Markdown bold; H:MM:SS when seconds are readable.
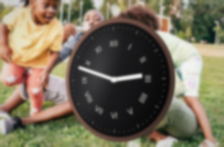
**2:48**
